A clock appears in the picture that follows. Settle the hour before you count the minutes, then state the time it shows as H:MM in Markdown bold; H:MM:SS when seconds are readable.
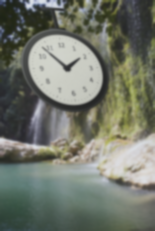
**1:53**
